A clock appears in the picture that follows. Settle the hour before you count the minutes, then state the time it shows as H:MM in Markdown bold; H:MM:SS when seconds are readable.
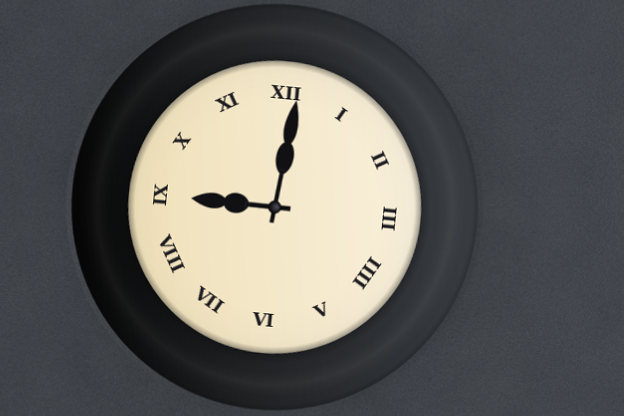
**9:01**
